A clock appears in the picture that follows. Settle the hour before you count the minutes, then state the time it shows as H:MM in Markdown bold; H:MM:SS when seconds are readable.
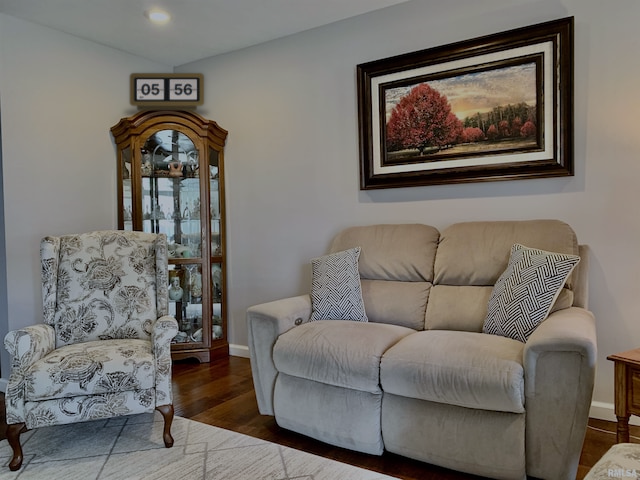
**5:56**
